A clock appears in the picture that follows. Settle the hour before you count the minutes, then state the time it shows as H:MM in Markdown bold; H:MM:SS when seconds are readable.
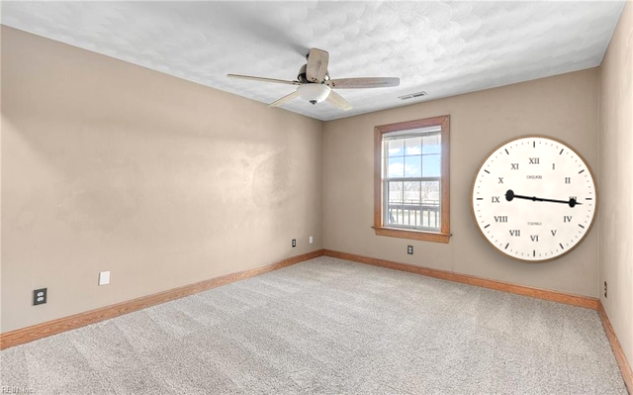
**9:16**
